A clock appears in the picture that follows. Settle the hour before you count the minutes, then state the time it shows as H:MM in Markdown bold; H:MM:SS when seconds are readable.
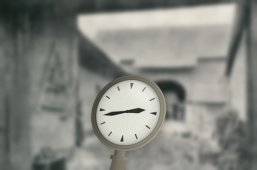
**2:43**
